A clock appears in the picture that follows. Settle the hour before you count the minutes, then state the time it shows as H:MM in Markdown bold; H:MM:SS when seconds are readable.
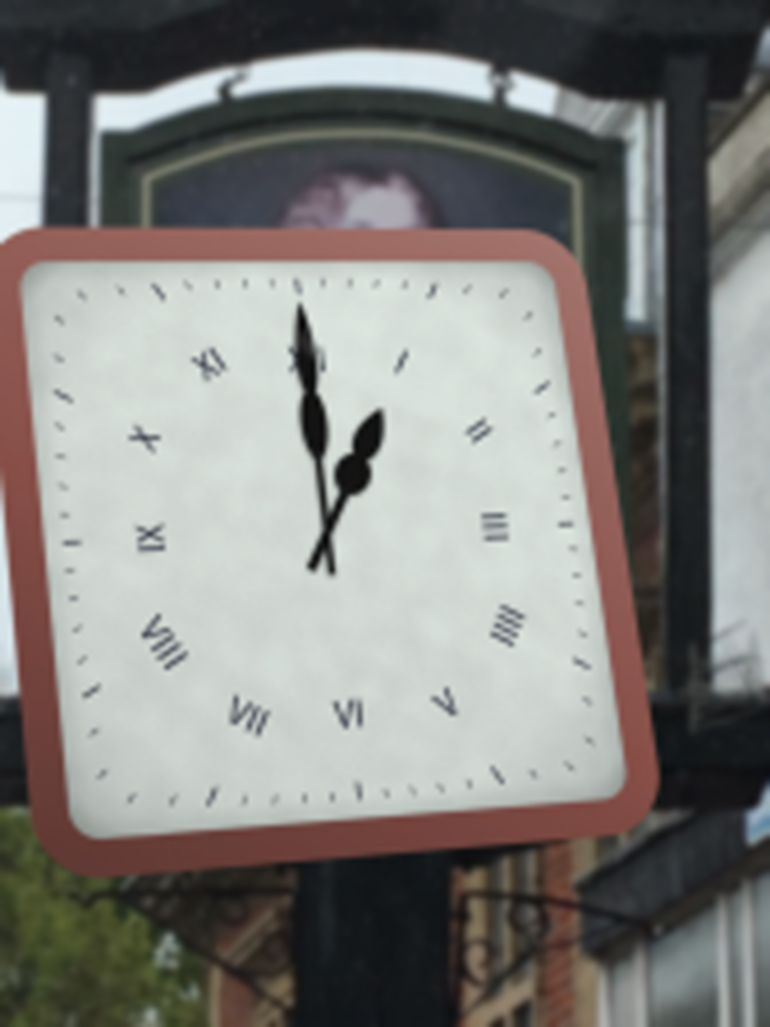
**1:00**
